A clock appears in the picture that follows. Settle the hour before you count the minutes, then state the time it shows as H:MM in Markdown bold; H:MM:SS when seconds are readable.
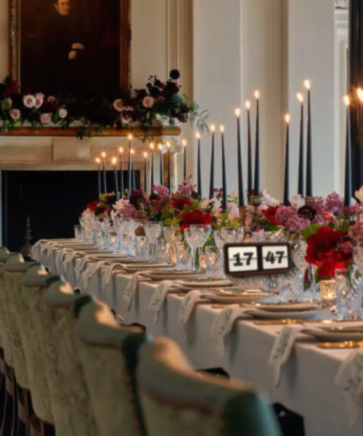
**17:47**
